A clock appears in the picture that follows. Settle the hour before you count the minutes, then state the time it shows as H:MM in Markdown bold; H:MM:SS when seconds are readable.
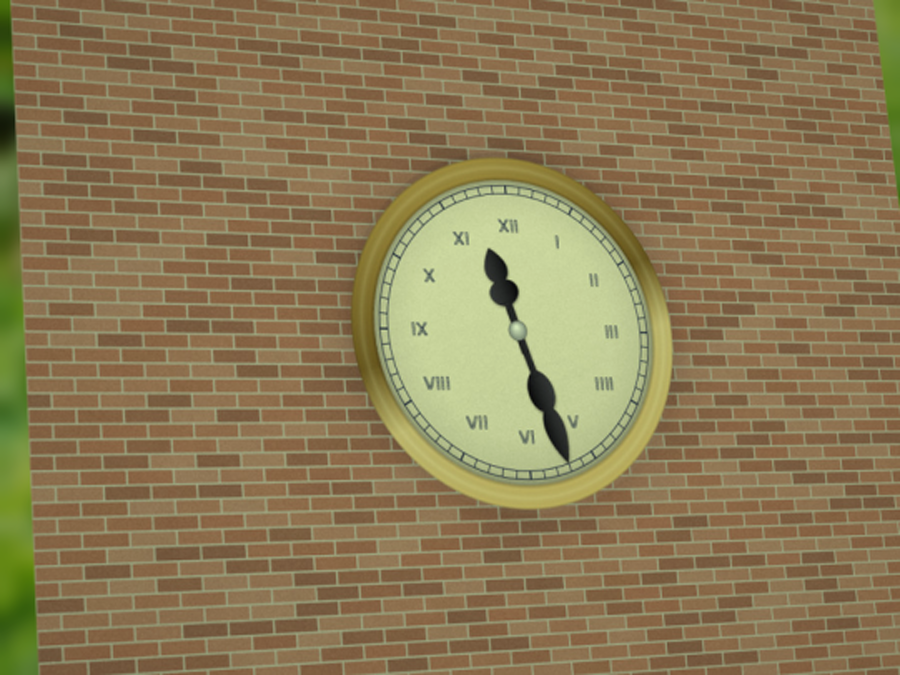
**11:27**
